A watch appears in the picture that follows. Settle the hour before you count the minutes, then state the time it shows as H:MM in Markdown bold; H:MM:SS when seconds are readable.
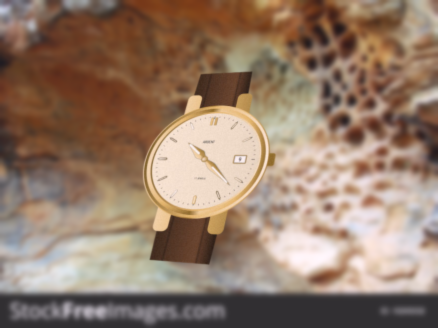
**10:22**
